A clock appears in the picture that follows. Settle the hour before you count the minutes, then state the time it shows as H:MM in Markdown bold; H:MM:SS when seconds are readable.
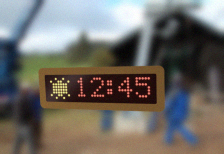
**12:45**
